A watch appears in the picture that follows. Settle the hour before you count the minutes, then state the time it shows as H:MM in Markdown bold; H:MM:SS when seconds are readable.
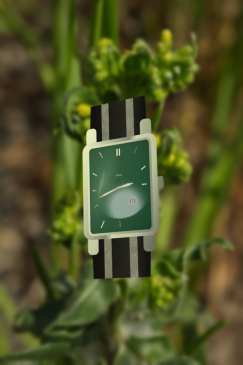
**2:42**
